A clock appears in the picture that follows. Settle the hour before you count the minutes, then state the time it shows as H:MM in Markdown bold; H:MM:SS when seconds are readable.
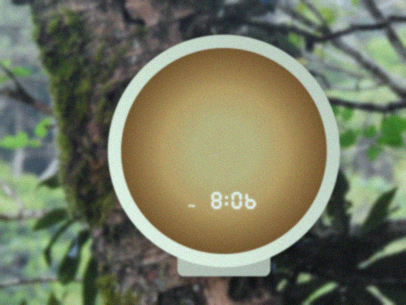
**8:06**
